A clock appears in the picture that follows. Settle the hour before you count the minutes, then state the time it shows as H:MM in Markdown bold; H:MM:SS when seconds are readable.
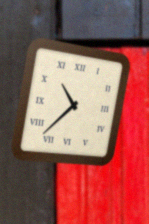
**10:37**
